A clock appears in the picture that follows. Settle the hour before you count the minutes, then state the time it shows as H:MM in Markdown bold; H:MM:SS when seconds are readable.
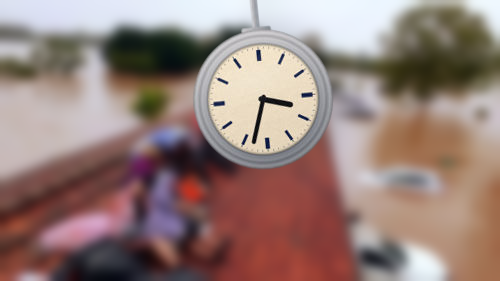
**3:33**
